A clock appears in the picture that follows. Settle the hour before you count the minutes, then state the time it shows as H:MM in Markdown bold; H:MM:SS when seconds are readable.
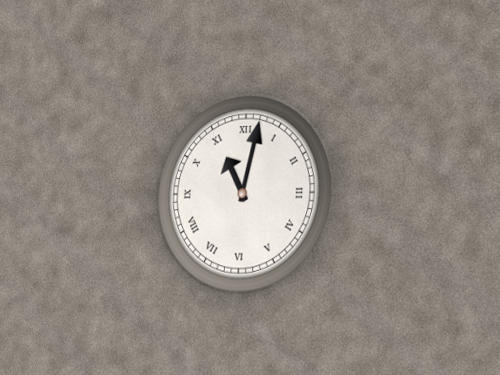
**11:02**
